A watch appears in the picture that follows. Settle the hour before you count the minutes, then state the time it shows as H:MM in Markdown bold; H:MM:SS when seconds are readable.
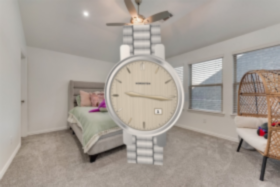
**9:16**
